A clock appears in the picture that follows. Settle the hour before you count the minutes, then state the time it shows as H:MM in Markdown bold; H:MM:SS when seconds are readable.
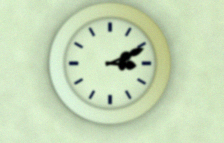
**3:11**
